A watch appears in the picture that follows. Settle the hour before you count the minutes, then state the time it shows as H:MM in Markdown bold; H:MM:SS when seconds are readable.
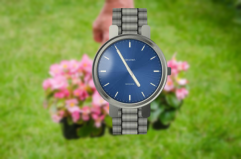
**4:55**
